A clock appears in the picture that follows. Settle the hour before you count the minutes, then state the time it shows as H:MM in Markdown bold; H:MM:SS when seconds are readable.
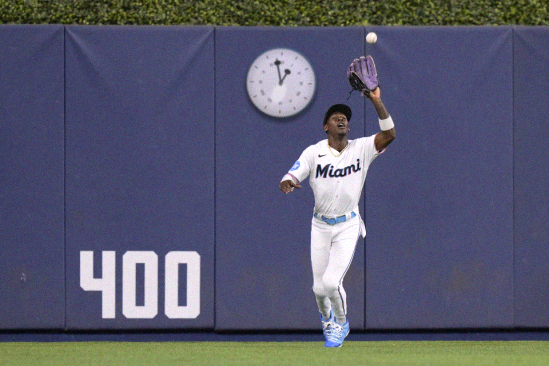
**12:58**
